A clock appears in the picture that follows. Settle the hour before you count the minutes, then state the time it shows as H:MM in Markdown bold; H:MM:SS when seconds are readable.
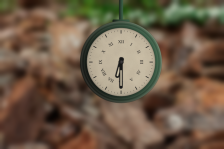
**6:30**
